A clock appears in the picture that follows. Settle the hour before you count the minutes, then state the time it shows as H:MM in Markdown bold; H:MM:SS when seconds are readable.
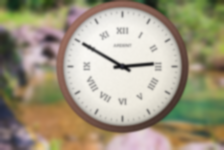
**2:50**
